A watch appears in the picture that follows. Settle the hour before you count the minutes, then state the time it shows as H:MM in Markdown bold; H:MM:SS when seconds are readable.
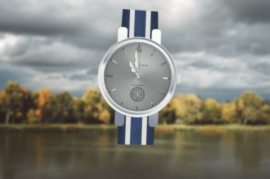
**10:59**
